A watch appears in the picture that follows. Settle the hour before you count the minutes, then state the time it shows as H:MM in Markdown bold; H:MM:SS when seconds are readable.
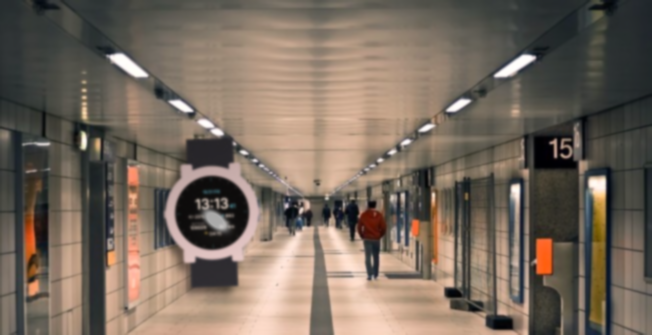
**13:13**
